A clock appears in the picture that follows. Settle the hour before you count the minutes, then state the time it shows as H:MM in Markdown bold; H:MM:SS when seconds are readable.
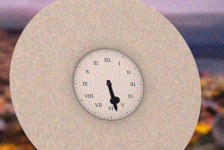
**5:28**
